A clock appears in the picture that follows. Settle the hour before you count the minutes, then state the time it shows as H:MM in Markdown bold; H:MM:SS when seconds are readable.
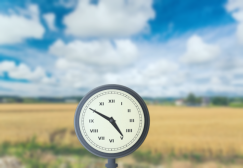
**4:50**
